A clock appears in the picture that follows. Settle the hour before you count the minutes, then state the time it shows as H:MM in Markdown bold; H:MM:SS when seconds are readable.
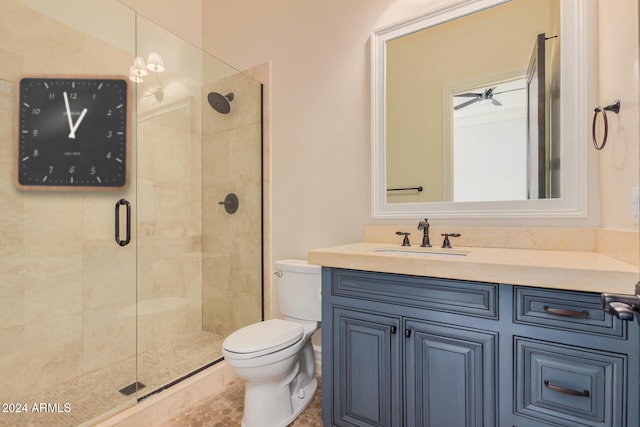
**12:58**
